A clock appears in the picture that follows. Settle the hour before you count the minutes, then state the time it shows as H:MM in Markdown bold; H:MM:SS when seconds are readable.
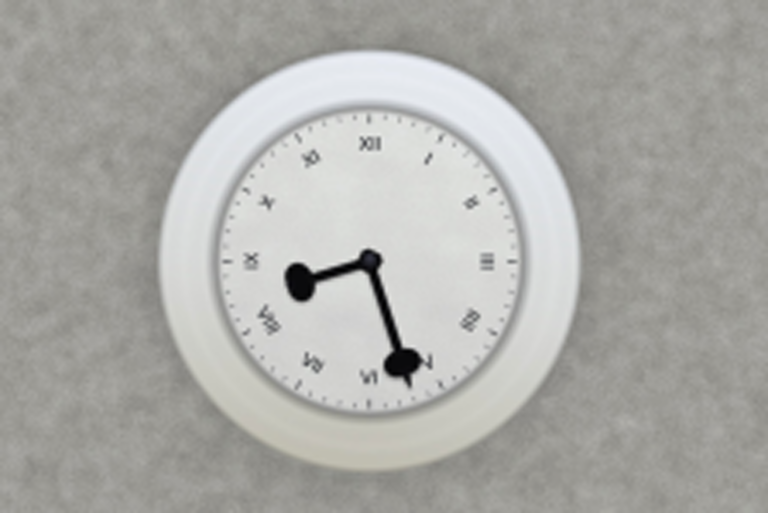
**8:27**
